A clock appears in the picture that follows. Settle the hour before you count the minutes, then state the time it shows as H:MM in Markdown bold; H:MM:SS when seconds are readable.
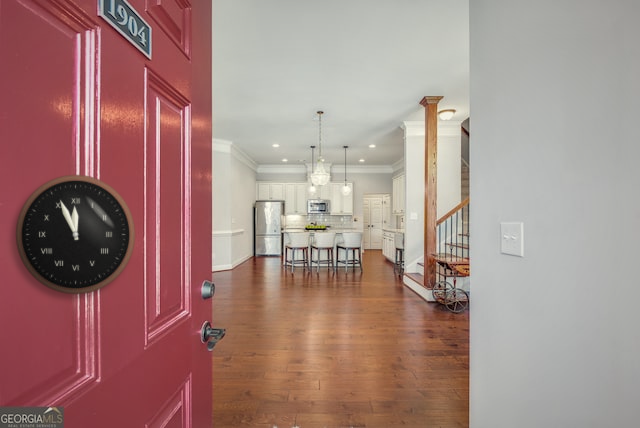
**11:56**
